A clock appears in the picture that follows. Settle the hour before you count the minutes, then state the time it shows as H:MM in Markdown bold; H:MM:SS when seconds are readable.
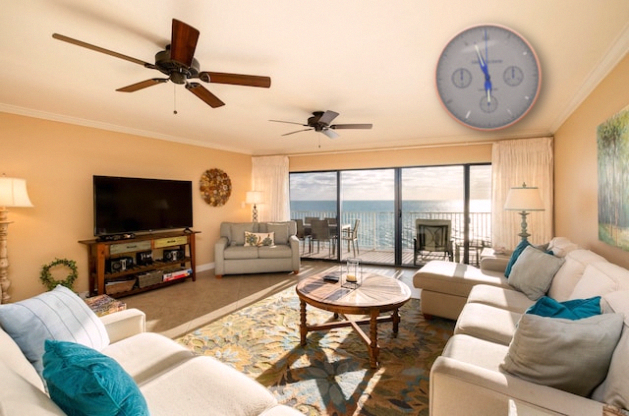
**5:57**
